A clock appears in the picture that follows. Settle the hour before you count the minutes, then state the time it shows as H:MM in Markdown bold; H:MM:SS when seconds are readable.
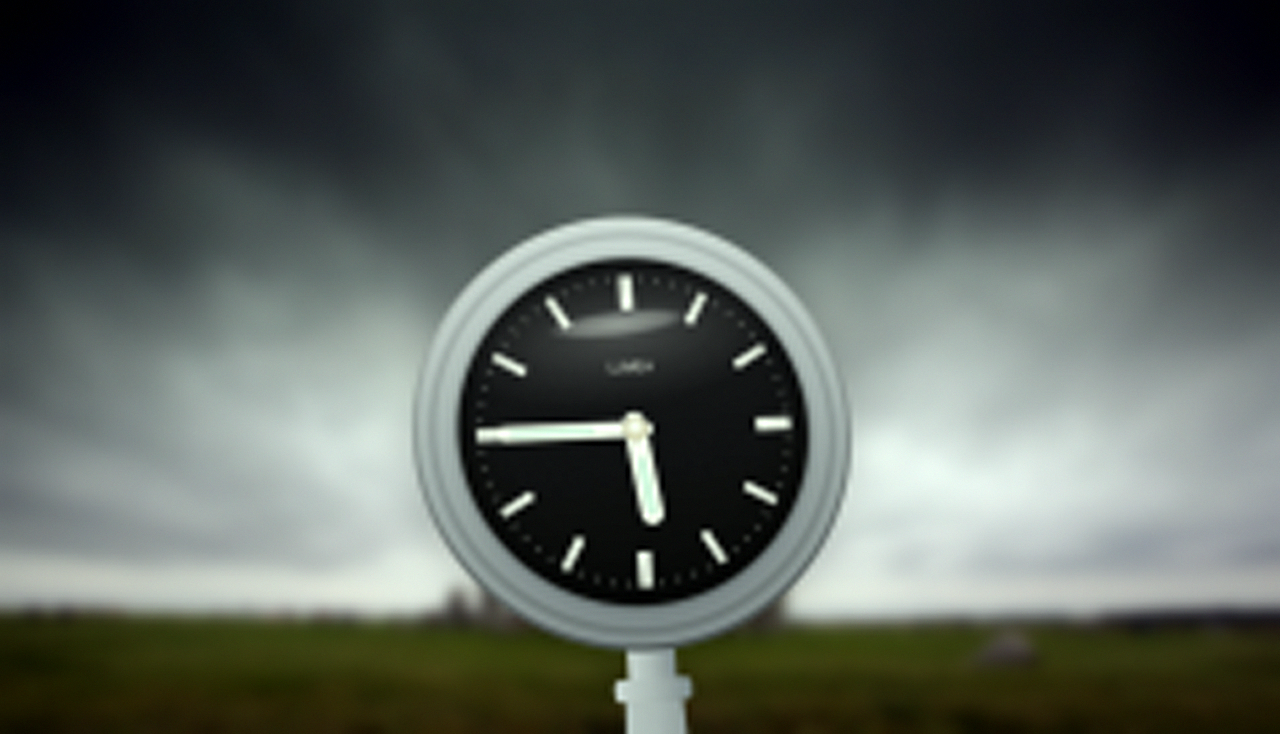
**5:45**
